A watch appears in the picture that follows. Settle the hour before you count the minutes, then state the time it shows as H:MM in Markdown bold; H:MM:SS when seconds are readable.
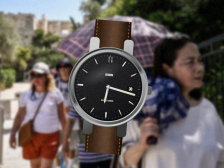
**6:17**
